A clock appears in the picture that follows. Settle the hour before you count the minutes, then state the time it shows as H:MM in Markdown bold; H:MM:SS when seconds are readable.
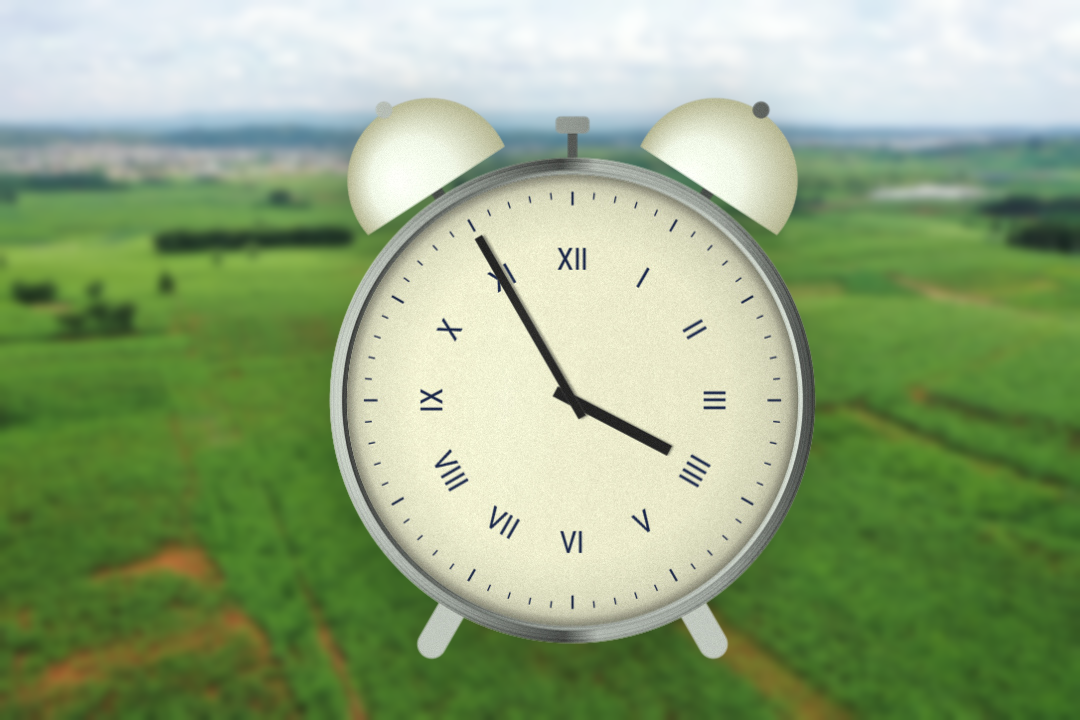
**3:55**
